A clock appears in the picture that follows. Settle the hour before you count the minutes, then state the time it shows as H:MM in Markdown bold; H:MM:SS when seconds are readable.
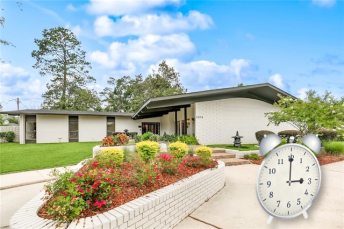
**3:00**
